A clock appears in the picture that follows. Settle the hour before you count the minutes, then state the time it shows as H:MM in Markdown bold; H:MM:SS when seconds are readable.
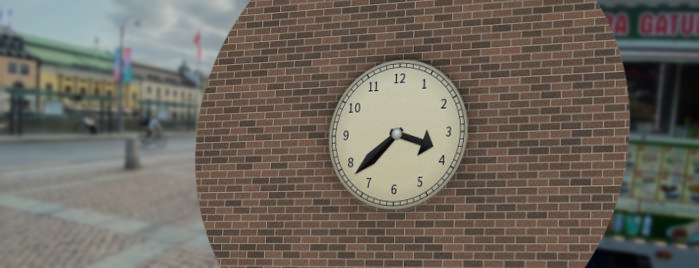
**3:38**
